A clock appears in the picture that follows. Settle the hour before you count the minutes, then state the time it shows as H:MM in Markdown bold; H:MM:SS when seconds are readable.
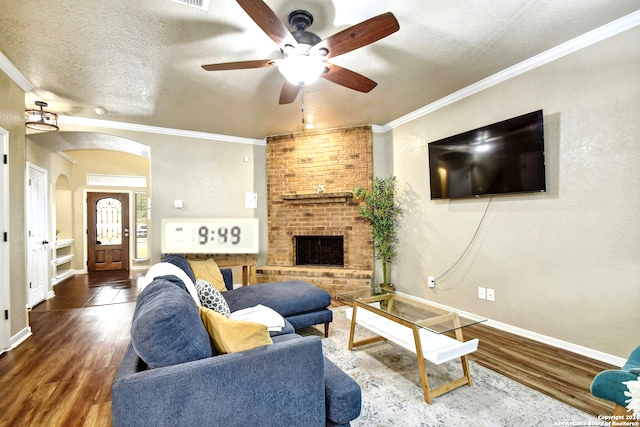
**9:49**
